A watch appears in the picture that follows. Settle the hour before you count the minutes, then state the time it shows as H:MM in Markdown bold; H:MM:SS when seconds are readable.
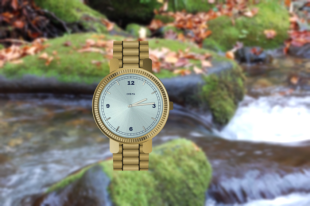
**2:14**
